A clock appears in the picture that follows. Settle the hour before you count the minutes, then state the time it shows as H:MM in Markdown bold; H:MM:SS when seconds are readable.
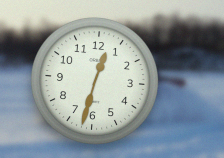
**12:32**
